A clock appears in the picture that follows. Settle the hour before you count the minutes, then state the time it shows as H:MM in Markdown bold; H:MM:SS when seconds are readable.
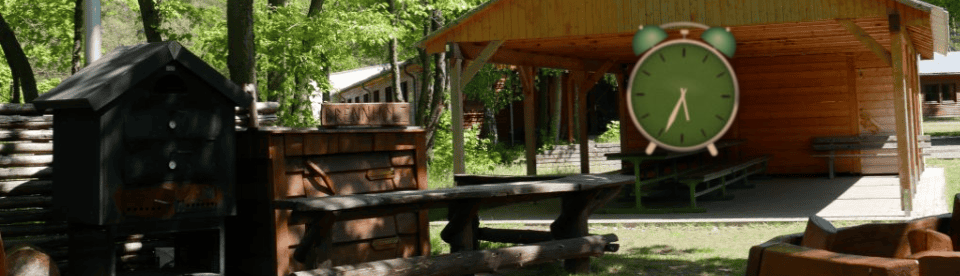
**5:34**
